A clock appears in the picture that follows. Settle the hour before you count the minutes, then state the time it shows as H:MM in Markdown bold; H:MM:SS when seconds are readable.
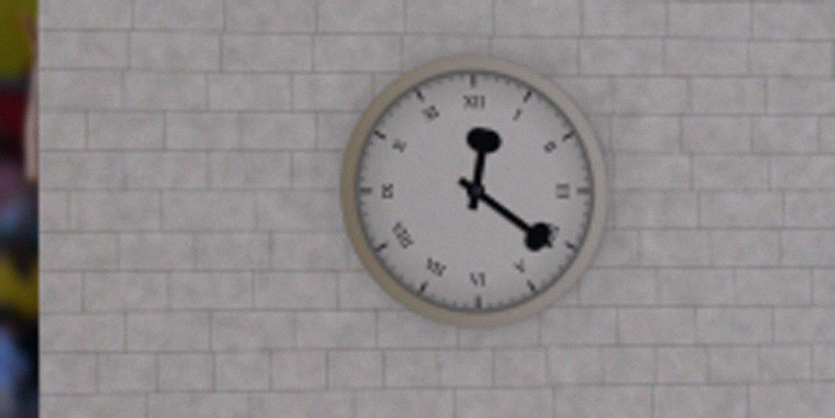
**12:21**
